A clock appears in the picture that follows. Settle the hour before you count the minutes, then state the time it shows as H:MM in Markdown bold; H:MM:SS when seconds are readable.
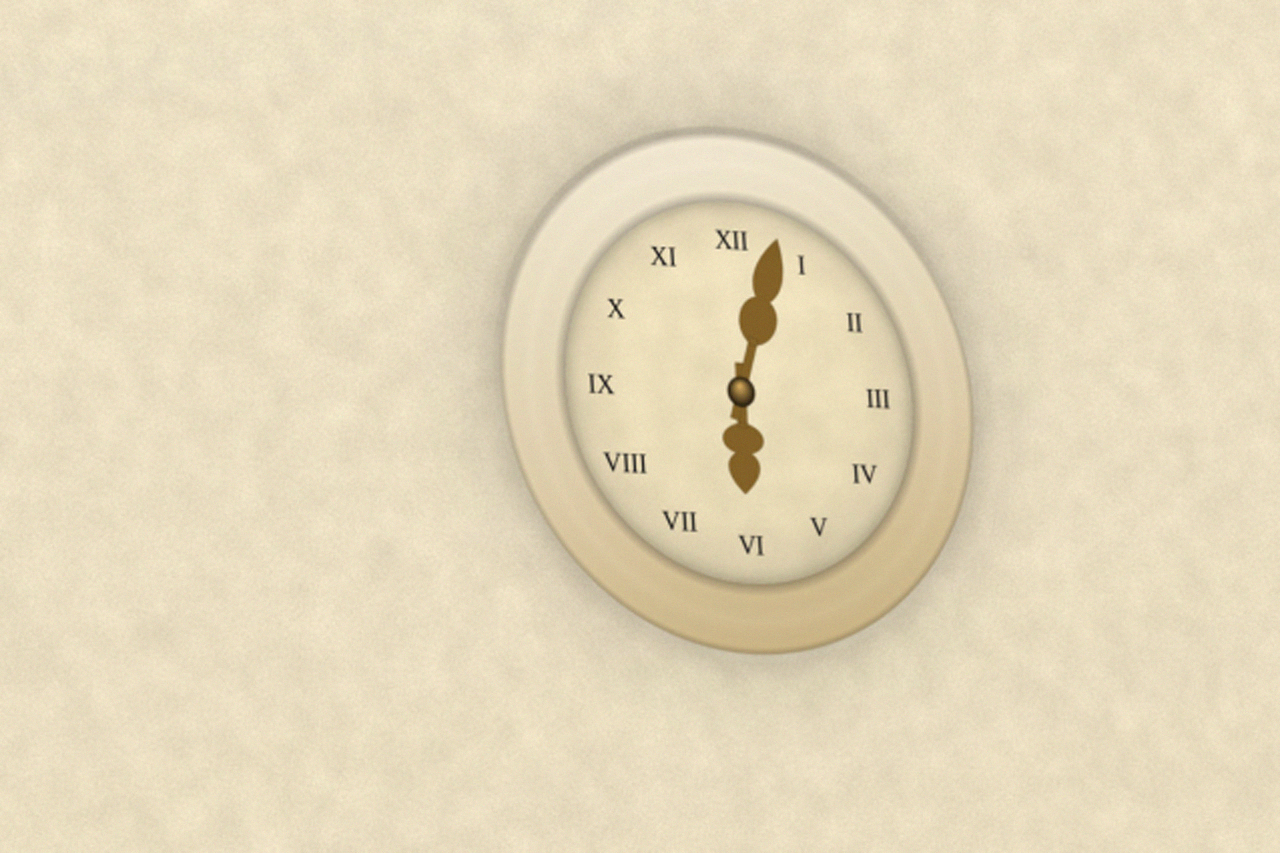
**6:03**
